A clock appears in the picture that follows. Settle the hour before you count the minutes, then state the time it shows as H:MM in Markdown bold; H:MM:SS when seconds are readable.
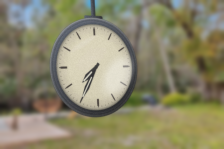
**7:35**
